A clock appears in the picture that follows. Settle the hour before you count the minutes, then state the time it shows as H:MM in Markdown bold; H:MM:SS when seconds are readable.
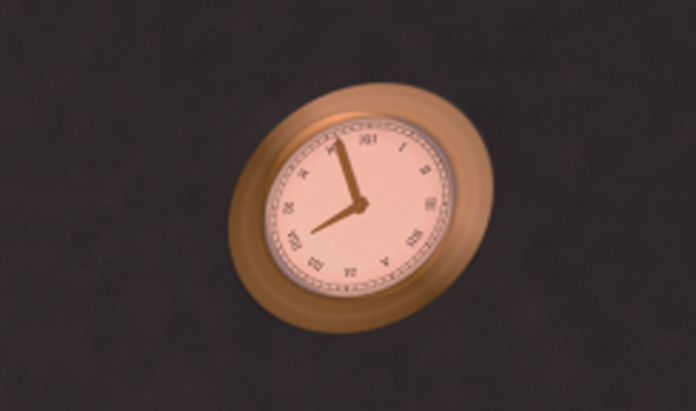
**7:56**
